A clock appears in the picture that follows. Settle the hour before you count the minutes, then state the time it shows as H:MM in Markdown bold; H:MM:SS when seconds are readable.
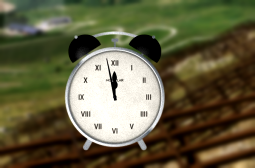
**11:58**
